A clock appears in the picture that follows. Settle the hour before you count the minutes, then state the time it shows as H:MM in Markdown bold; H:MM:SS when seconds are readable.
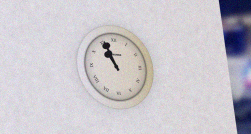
**10:56**
